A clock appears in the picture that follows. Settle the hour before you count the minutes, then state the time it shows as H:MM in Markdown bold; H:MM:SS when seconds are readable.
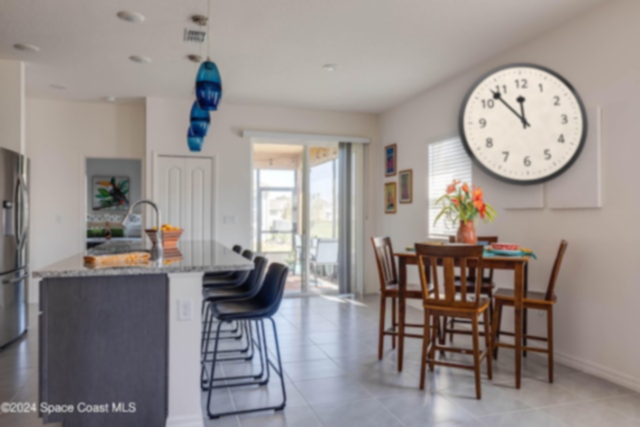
**11:53**
